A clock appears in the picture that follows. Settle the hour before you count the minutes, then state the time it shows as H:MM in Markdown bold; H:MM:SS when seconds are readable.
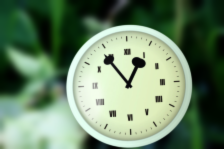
**12:54**
